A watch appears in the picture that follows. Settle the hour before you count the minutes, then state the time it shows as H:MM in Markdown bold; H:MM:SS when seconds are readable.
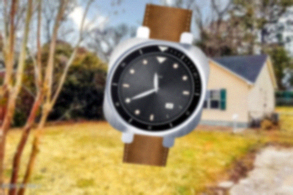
**11:40**
